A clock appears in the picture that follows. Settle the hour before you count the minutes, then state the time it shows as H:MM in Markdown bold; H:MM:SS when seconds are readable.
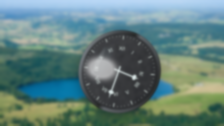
**3:32**
